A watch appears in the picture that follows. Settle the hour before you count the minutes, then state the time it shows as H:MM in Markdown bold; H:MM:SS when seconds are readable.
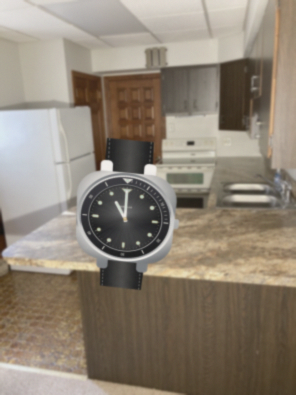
**11:00**
